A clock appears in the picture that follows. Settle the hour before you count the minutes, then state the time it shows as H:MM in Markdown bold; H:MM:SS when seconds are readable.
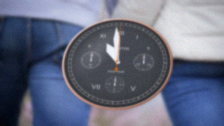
**10:59**
